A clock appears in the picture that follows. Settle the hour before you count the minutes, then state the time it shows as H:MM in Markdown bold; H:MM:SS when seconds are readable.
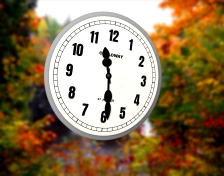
**11:29**
